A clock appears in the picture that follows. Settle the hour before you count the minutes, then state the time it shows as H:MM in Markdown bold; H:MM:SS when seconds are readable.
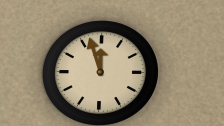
**11:57**
